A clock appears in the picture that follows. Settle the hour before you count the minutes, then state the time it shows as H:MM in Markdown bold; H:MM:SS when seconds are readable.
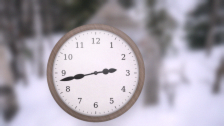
**2:43**
